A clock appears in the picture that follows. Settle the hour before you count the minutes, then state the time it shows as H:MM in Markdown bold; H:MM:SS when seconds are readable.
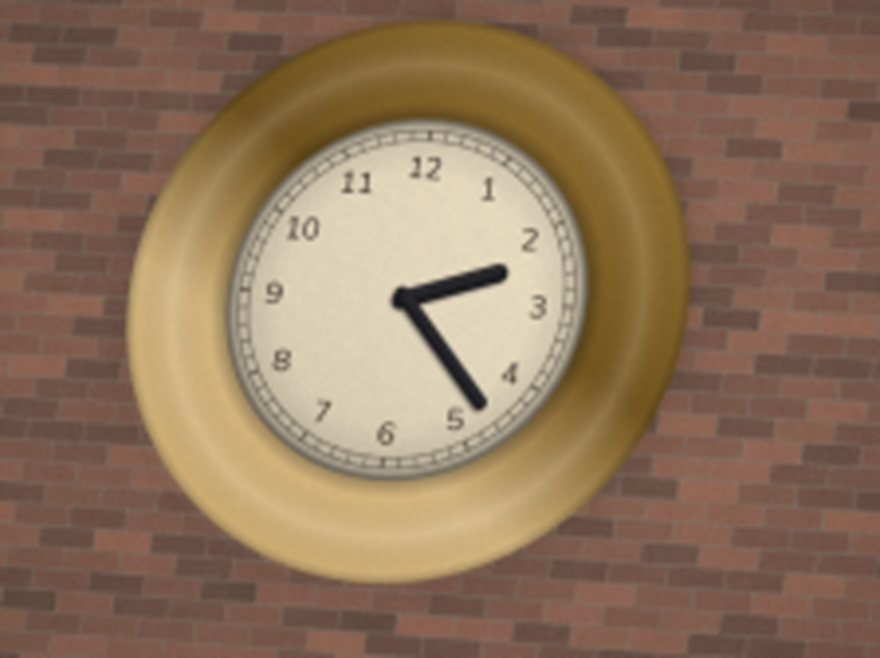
**2:23**
